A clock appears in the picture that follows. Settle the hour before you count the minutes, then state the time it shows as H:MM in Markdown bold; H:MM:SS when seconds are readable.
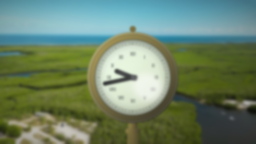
**9:43**
